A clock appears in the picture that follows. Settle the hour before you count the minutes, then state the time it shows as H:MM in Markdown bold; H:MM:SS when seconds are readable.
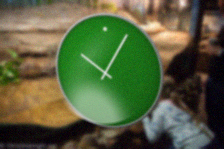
**10:05**
